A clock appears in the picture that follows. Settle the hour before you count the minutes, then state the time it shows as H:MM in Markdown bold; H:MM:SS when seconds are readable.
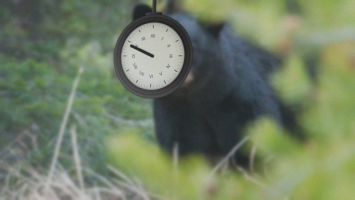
**9:49**
